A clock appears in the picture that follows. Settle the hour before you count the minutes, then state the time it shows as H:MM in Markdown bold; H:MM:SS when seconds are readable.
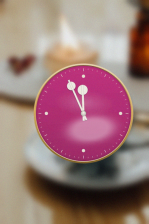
**11:56**
